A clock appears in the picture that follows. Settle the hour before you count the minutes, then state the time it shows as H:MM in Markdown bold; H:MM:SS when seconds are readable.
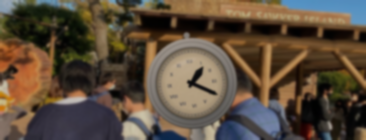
**1:20**
